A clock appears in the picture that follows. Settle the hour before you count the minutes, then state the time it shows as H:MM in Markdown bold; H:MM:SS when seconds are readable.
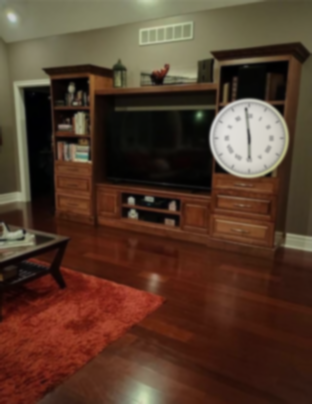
**5:59**
